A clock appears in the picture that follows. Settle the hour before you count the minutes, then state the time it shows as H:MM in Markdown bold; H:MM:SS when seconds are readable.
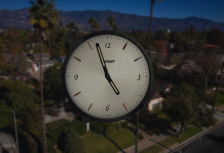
**4:57**
